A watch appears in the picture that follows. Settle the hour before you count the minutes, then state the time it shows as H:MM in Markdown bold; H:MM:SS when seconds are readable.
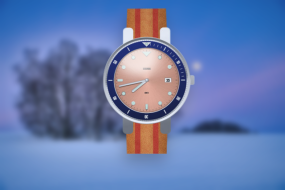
**7:43**
